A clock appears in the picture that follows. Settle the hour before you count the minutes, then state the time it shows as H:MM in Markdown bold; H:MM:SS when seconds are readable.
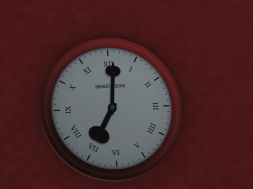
**7:01**
